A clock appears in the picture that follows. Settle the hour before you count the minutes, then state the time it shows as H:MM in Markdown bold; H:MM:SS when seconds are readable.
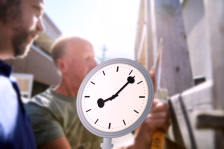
**8:07**
